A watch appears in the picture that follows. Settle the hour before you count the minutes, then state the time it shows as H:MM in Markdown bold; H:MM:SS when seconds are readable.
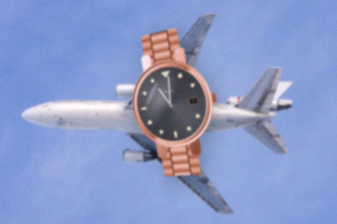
**11:01**
